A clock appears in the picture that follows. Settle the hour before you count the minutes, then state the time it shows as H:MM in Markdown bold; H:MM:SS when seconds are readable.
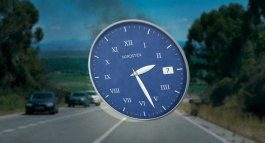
**2:27**
